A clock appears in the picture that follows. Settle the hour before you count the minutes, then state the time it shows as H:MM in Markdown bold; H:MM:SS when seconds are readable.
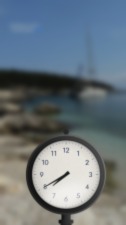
**7:40**
